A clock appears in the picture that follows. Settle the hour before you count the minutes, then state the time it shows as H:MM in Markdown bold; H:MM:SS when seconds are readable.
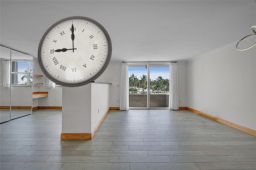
**9:00**
